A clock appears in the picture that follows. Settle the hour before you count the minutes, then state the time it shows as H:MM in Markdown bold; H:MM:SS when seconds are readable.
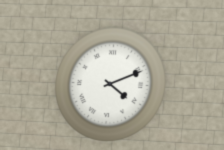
**4:11**
